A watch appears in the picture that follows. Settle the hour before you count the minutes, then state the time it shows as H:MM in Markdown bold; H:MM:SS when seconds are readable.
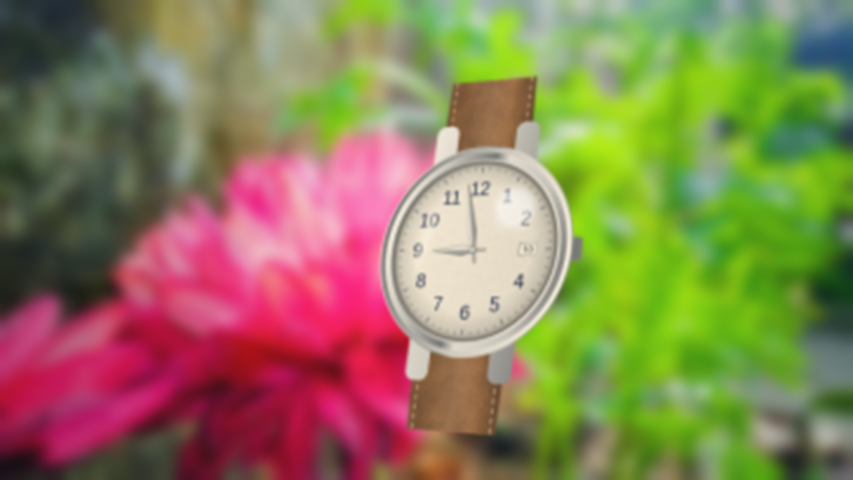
**8:58**
